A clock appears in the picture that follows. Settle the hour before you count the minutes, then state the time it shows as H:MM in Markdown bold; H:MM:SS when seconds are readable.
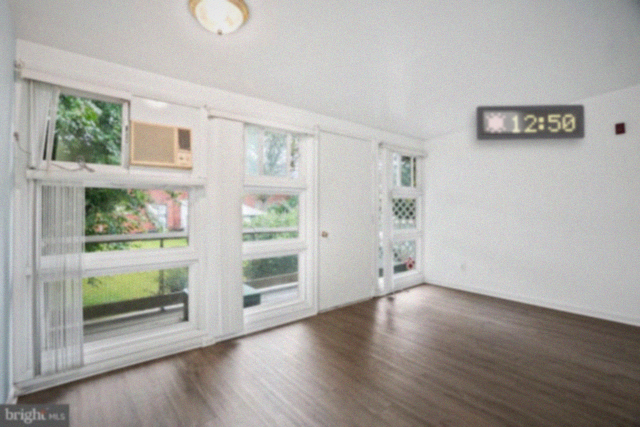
**12:50**
